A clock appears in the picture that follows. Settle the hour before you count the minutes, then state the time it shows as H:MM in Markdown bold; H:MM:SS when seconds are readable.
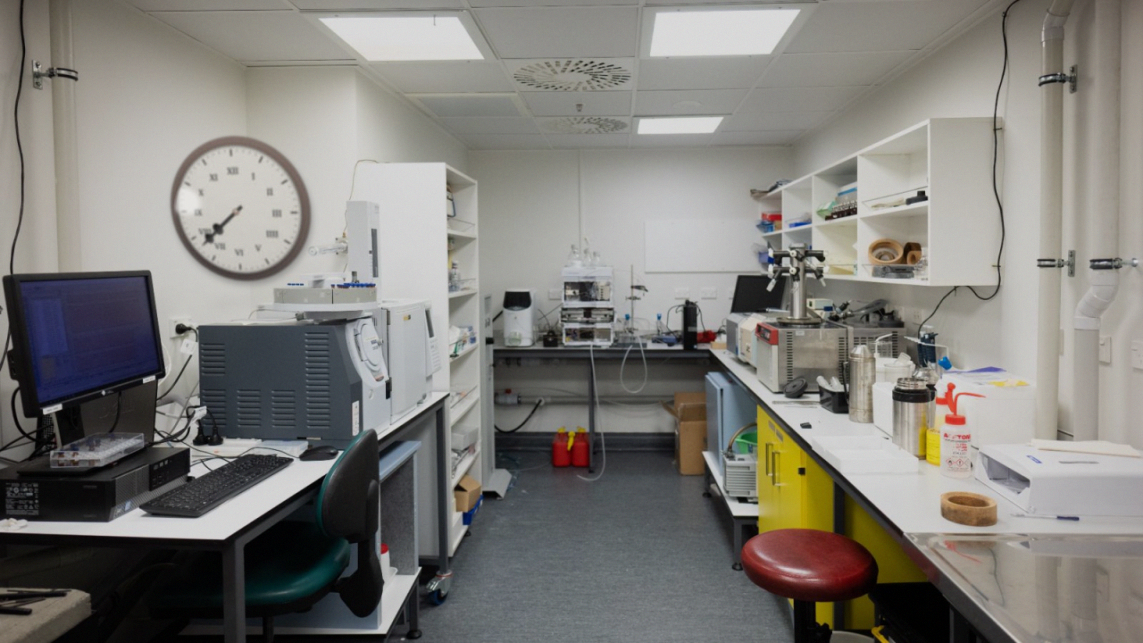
**7:38**
